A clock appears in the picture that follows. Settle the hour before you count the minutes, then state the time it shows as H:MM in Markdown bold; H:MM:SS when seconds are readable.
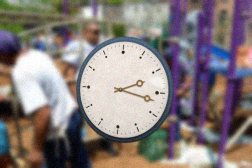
**2:17**
